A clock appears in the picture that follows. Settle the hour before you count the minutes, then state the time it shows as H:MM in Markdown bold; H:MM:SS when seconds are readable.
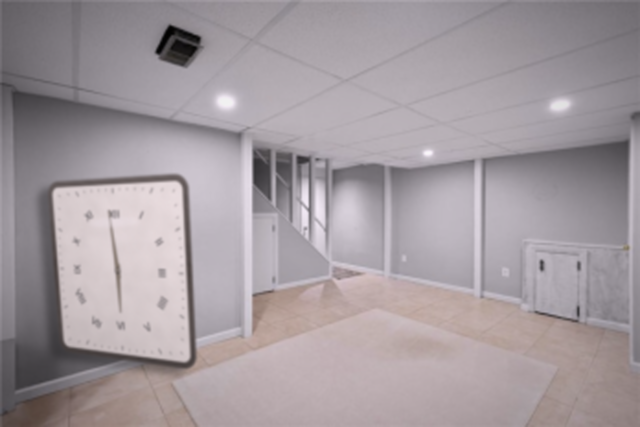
**5:59**
